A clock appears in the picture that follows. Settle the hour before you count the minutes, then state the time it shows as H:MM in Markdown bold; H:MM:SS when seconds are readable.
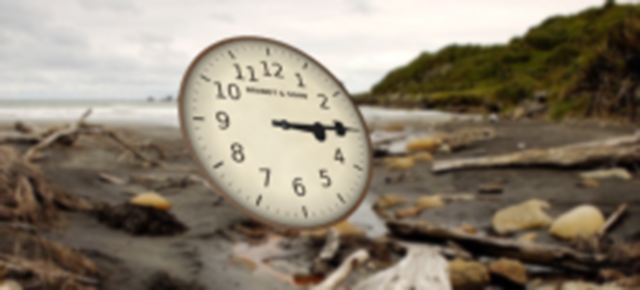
**3:15**
